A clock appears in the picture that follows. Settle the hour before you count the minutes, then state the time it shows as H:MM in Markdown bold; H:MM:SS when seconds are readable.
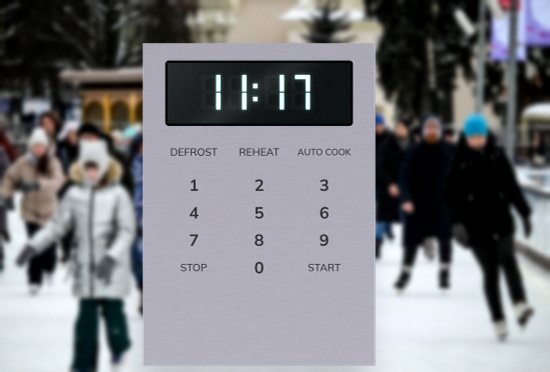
**11:17**
